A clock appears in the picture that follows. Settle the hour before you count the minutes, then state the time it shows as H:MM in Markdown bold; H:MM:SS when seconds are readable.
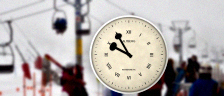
**9:55**
